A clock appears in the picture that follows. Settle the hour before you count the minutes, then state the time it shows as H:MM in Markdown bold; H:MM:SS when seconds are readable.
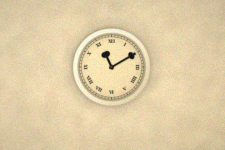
**11:10**
